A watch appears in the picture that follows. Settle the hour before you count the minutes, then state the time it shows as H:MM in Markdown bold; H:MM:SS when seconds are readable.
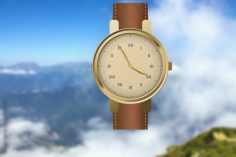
**3:55**
